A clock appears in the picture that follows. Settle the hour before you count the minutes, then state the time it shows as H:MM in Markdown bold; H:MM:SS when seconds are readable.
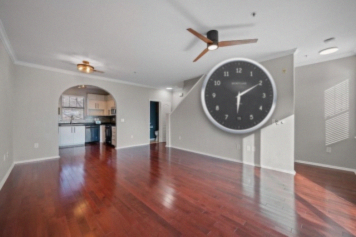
**6:10**
